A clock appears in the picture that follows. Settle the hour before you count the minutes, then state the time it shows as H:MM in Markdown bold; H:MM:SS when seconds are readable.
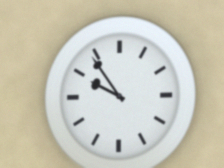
**9:54**
